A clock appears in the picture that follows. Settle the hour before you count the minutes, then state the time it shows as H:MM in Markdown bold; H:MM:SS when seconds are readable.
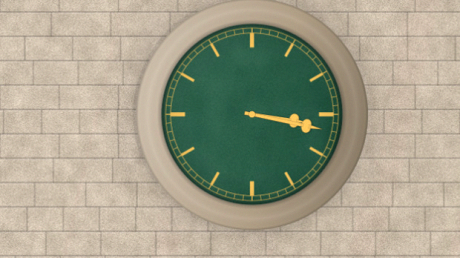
**3:17**
